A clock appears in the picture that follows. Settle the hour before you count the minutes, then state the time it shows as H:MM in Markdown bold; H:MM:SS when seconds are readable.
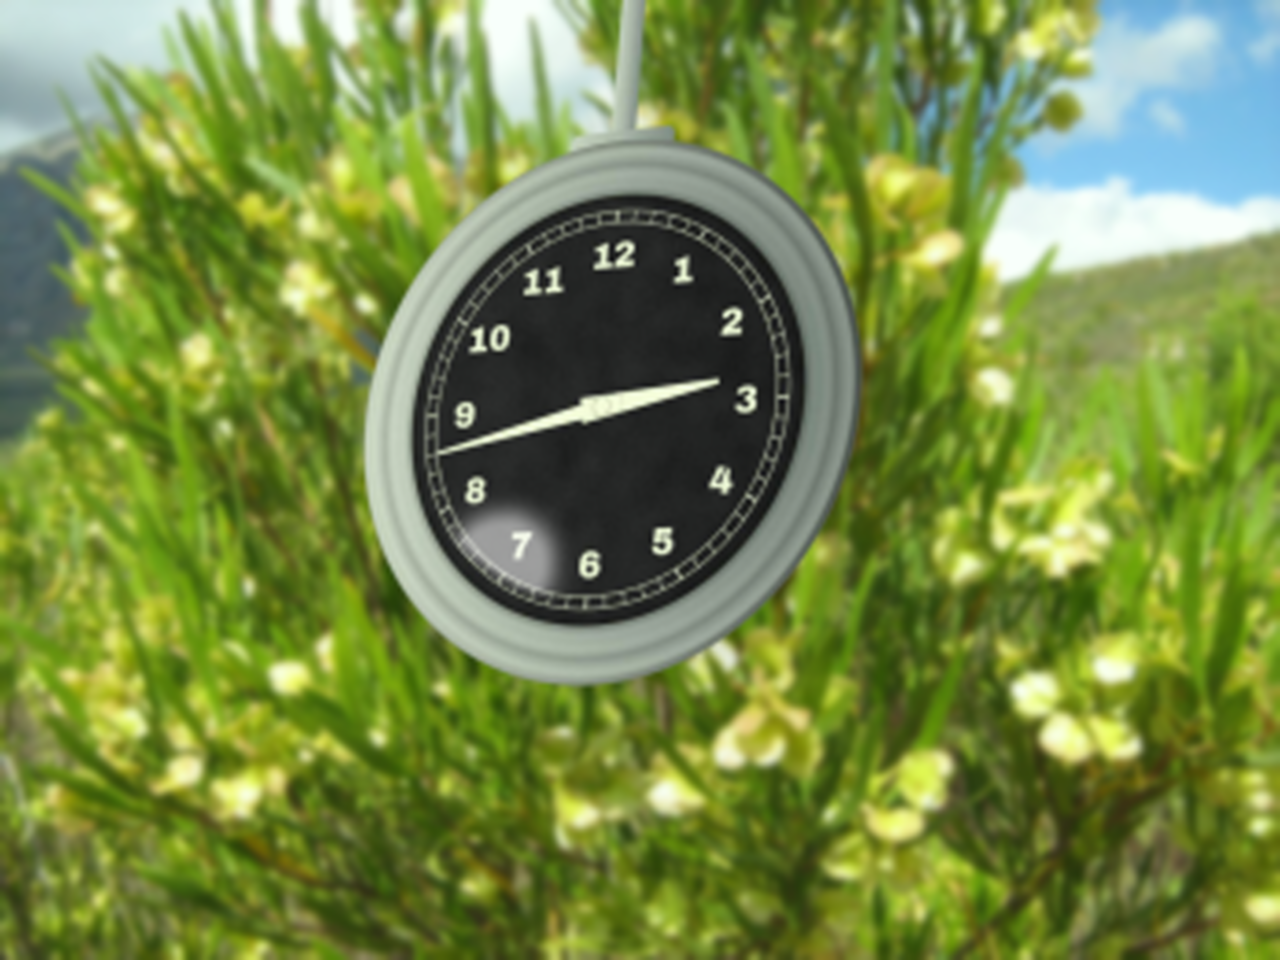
**2:43**
